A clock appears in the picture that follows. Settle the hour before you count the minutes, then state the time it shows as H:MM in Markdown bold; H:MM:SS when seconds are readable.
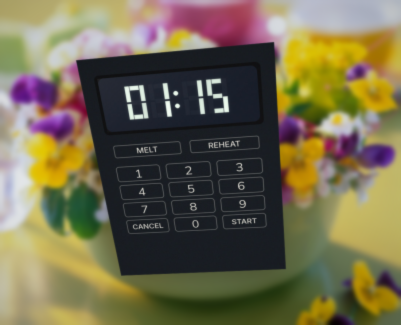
**1:15**
